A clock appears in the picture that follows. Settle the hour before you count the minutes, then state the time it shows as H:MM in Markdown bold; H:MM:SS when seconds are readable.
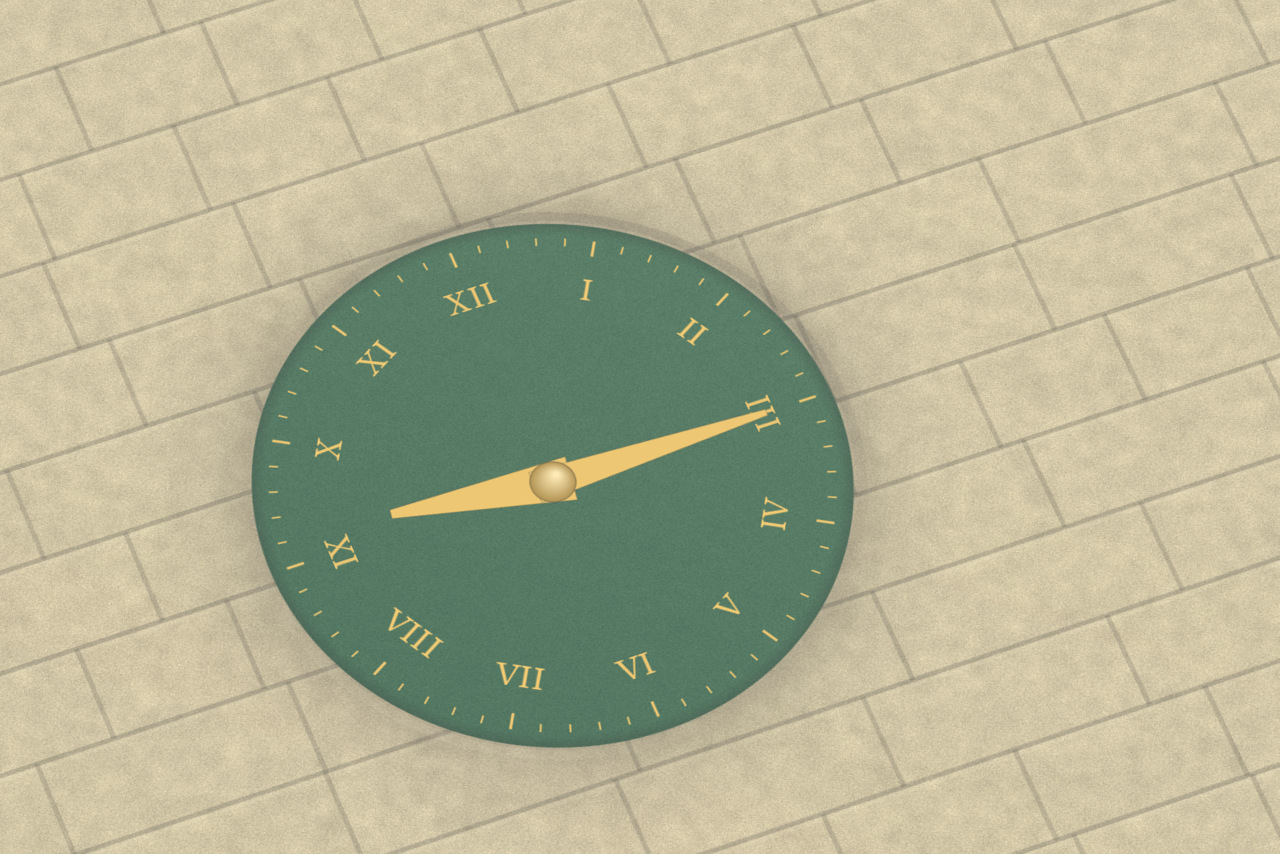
**9:15**
